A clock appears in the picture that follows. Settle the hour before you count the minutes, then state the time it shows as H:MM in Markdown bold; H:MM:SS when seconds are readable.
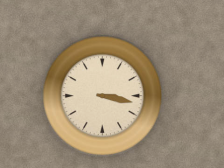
**3:17**
